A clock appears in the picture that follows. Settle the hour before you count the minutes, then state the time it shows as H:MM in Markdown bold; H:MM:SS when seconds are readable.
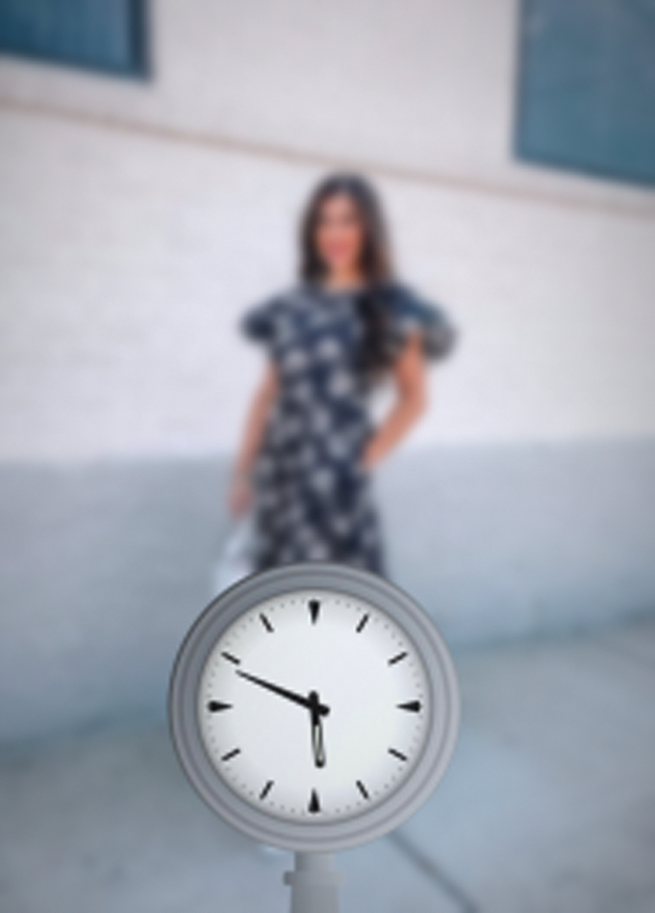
**5:49**
